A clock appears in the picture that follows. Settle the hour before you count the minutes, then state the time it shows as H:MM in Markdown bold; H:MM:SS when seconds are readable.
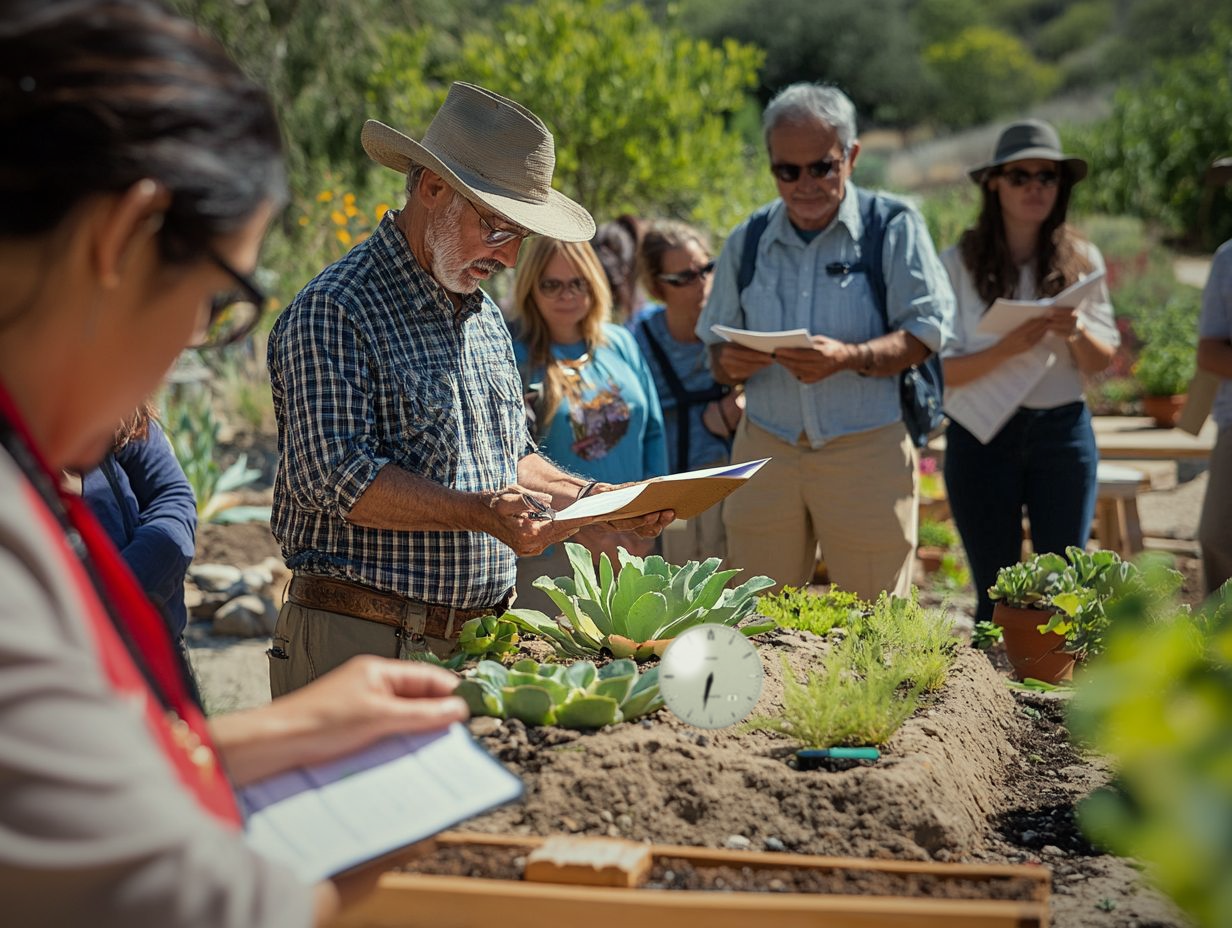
**6:32**
